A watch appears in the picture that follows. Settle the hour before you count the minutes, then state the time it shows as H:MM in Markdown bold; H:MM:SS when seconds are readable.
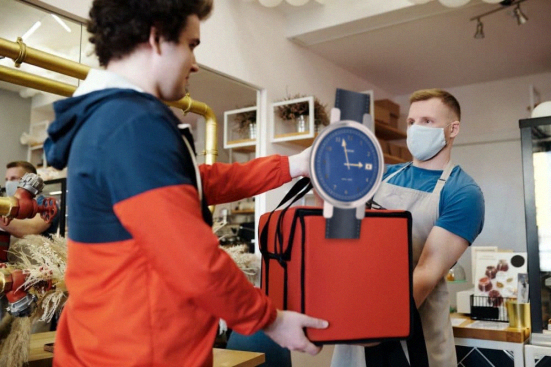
**2:57**
